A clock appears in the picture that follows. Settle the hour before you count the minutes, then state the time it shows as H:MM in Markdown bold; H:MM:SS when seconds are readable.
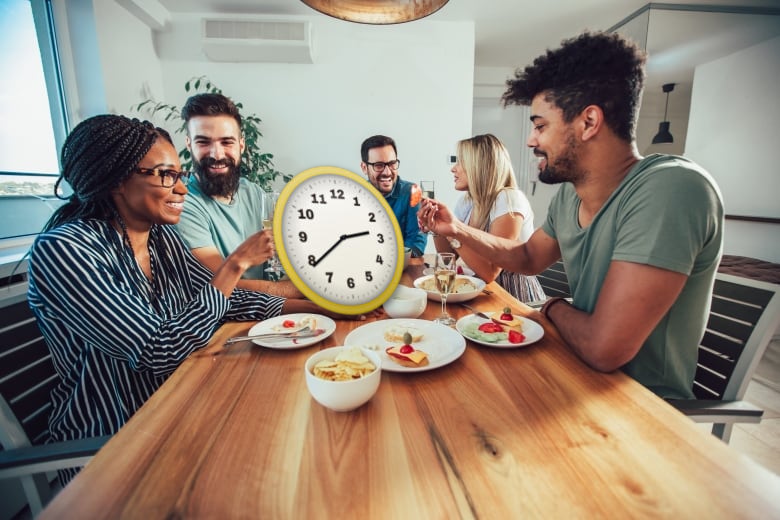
**2:39**
